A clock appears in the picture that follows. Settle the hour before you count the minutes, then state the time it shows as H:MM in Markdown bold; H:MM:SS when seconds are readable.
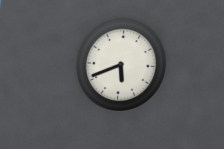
**5:41**
